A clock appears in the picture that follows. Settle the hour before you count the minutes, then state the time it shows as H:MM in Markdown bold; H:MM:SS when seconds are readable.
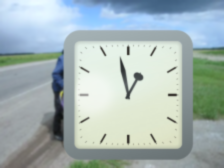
**12:58**
